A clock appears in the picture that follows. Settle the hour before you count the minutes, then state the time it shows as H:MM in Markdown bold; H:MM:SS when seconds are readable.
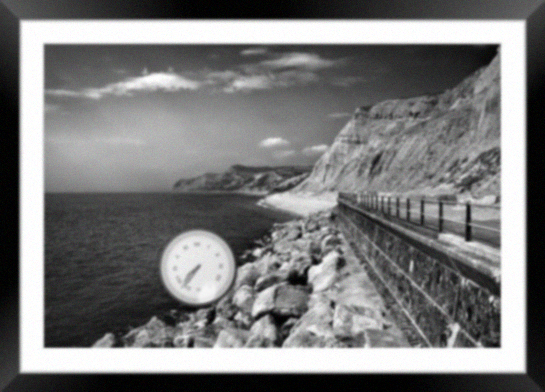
**7:37**
